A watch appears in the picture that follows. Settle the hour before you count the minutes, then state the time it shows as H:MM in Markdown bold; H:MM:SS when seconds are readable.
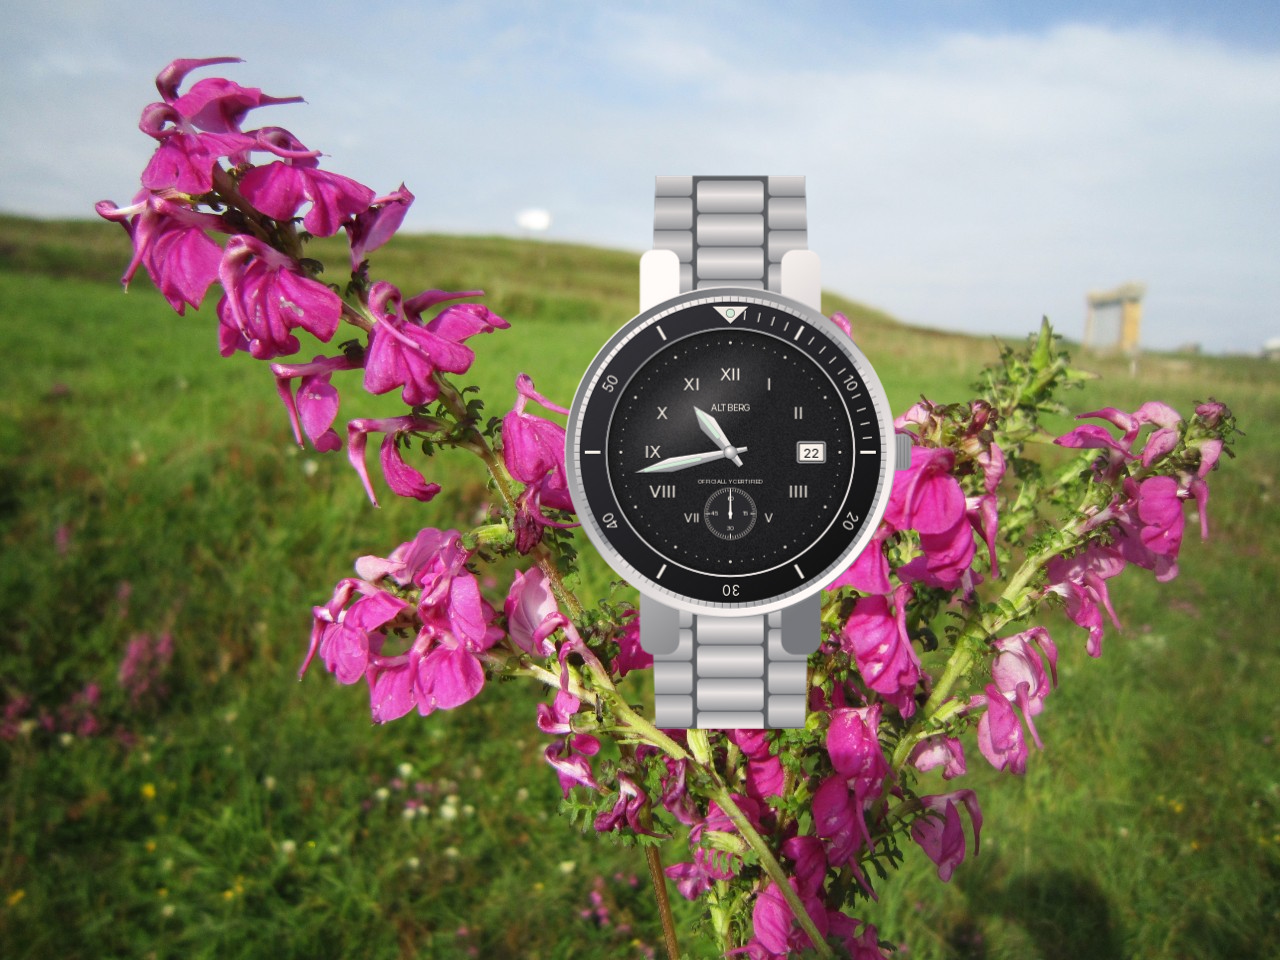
**10:43**
